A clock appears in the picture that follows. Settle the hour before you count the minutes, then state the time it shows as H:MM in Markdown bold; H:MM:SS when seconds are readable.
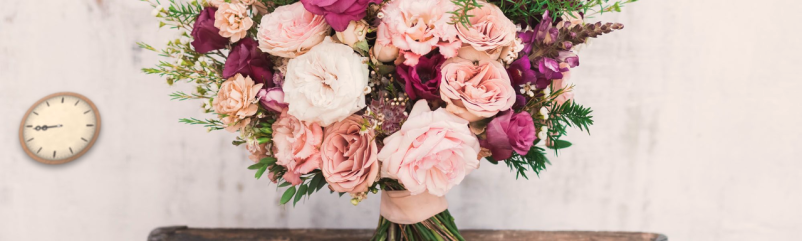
**8:44**
